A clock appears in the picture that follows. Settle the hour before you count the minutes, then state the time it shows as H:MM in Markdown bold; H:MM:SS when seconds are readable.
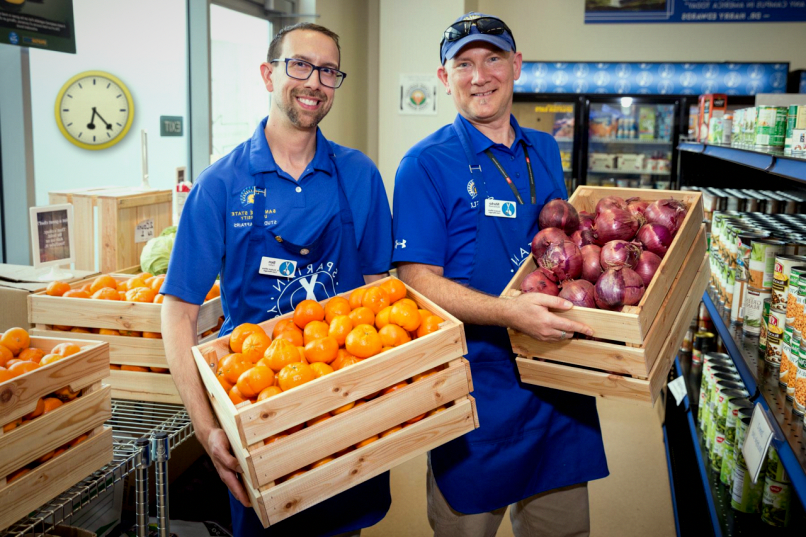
**6:23**
